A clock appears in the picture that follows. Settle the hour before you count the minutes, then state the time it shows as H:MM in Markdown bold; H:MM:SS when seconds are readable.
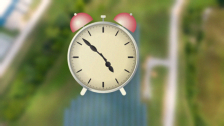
**4:52**
